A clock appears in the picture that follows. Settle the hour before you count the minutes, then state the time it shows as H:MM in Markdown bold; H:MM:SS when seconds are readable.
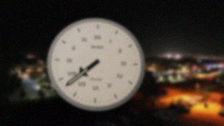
**7:38**
